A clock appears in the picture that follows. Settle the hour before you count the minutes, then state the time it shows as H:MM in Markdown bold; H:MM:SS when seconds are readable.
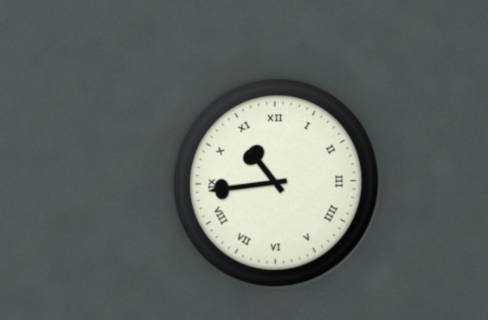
**10:44**
